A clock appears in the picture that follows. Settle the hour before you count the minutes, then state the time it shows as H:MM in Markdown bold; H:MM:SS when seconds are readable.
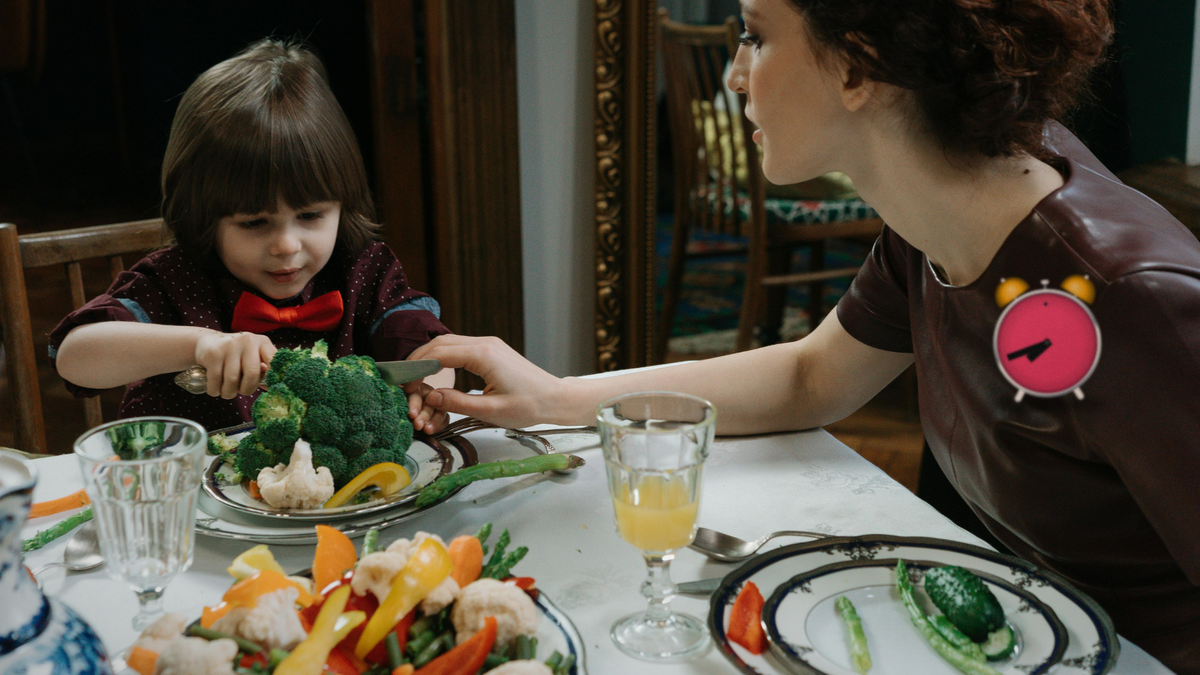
**7:42**
